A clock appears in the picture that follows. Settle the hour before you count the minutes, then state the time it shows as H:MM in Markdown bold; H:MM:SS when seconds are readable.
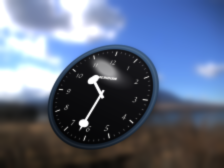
**10:32**
